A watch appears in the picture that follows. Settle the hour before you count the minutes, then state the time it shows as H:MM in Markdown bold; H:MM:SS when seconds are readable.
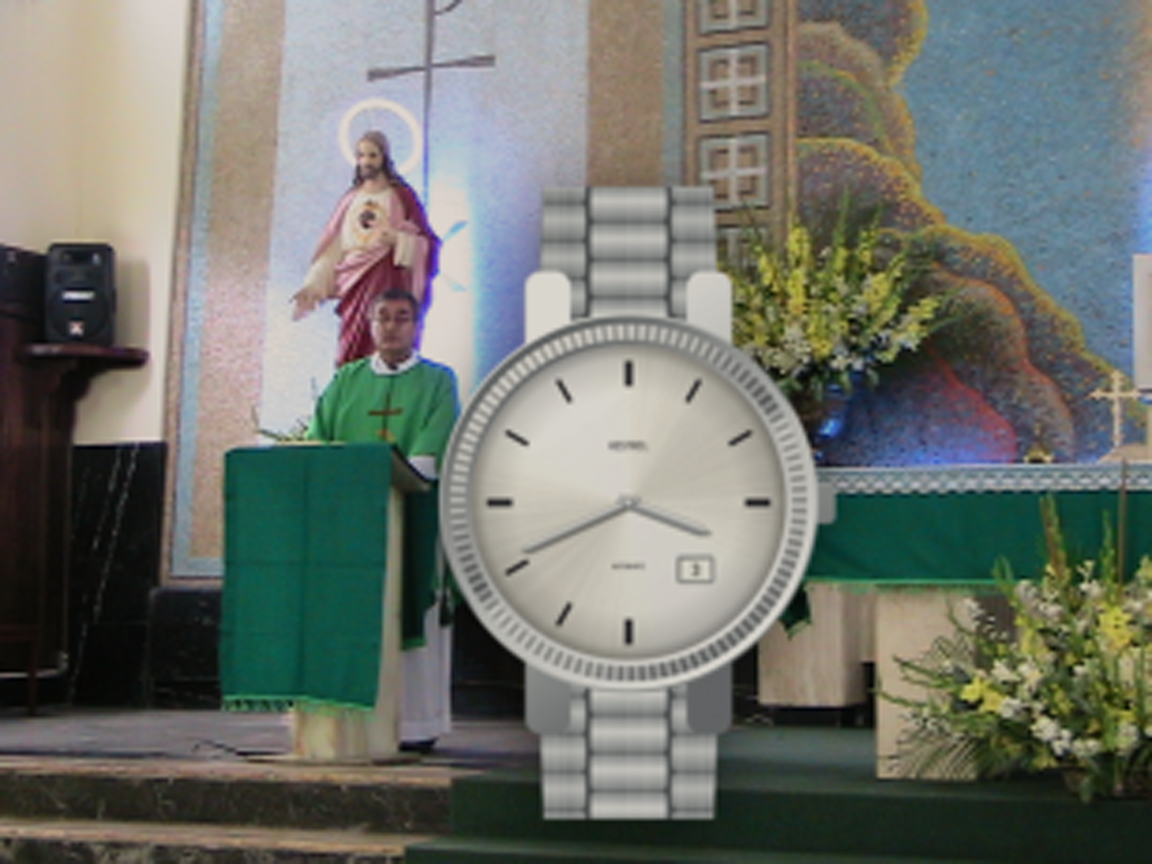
**3:41**
